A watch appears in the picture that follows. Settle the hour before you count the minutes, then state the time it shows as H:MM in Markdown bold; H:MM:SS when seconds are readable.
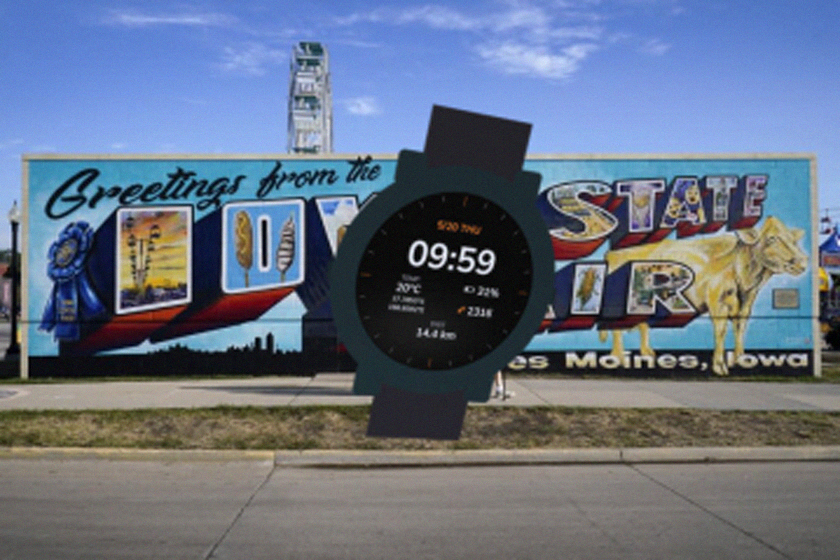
**9:59**
